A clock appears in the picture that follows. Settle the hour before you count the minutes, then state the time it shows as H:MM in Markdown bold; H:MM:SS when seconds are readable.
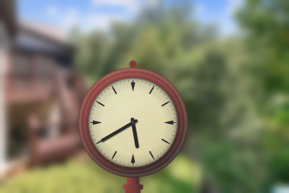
**5:40**
